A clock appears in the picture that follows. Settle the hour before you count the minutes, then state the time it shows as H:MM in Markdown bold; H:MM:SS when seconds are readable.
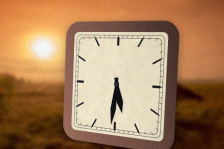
**5:31**
